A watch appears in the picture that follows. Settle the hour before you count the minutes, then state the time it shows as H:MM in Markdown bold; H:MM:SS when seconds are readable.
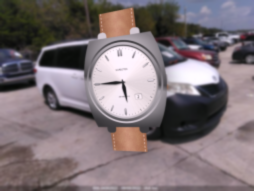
**5:45**
